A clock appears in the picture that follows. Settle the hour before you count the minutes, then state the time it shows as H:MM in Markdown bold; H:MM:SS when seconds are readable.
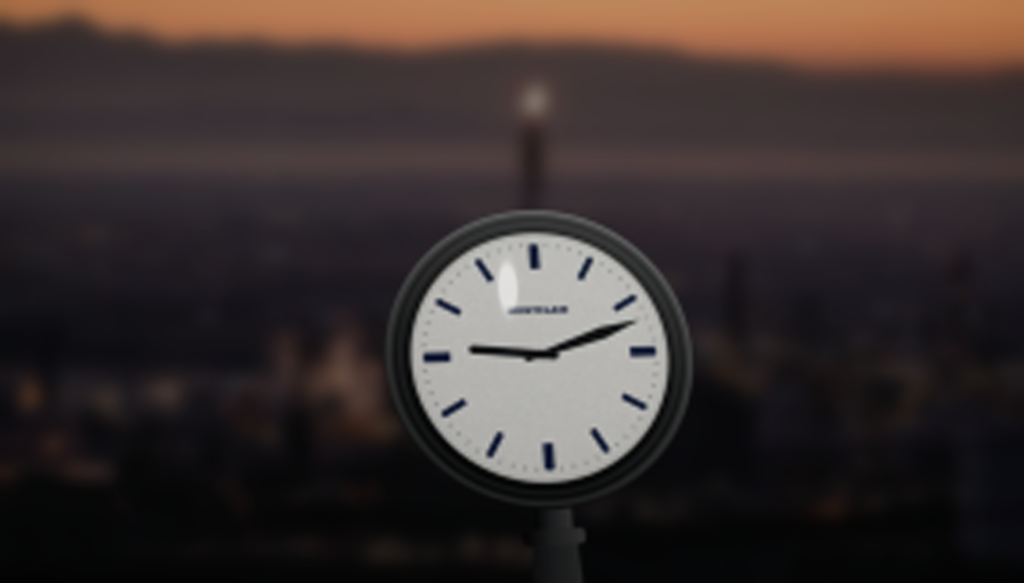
**9:12**
